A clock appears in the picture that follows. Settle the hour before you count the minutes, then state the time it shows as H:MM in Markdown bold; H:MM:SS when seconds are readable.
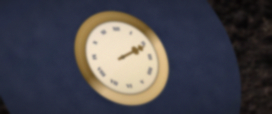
**2:11**
